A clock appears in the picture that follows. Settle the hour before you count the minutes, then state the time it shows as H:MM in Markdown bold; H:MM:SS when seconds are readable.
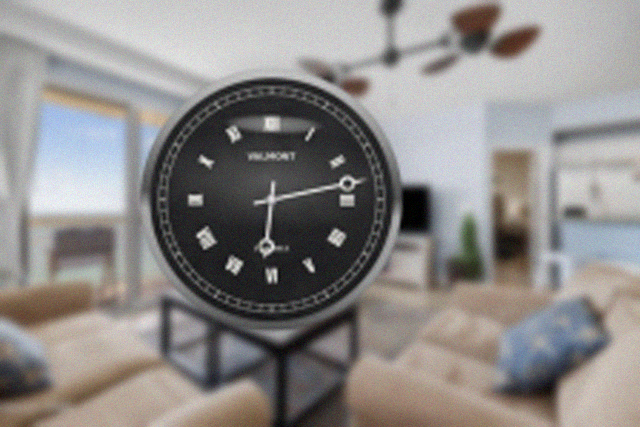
**6:13**
